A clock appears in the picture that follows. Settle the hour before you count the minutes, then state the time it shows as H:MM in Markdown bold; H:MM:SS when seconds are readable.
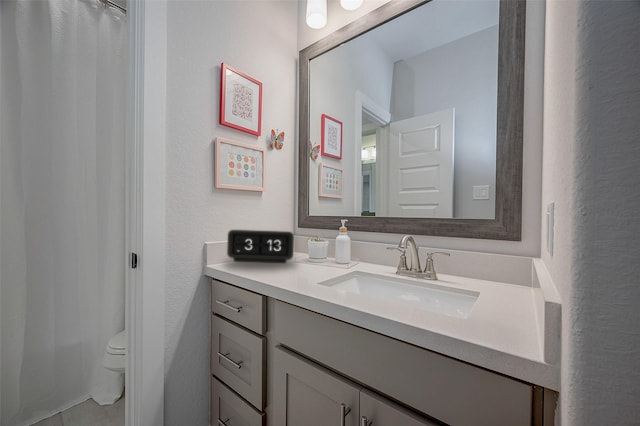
**3:13**
